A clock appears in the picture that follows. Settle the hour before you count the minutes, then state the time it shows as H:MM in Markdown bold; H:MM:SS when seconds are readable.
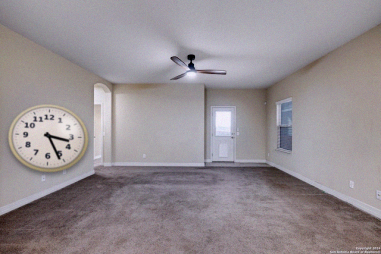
**3:26**
